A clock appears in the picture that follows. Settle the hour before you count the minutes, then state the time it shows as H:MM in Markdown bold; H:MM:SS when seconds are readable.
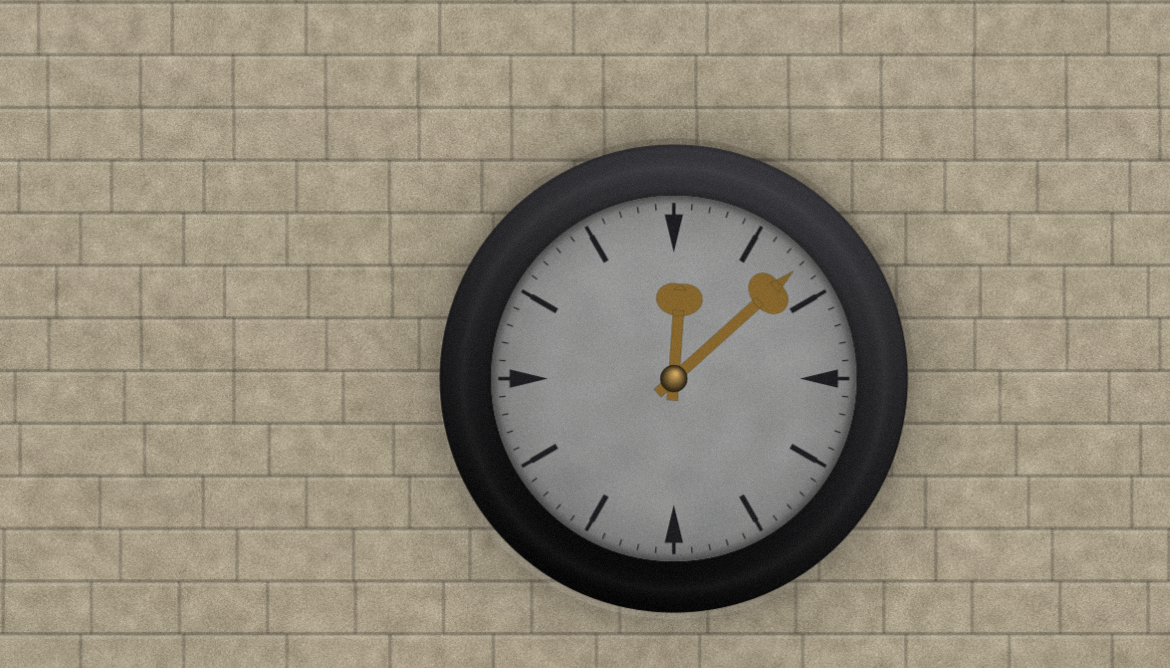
**12:08**
